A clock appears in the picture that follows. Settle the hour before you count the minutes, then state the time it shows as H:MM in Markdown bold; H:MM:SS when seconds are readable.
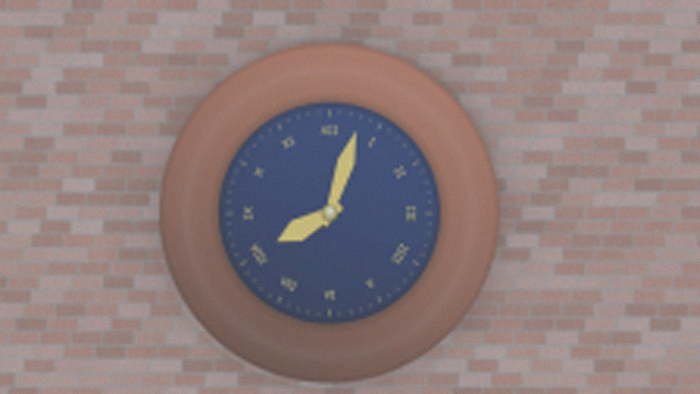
**8:03**
